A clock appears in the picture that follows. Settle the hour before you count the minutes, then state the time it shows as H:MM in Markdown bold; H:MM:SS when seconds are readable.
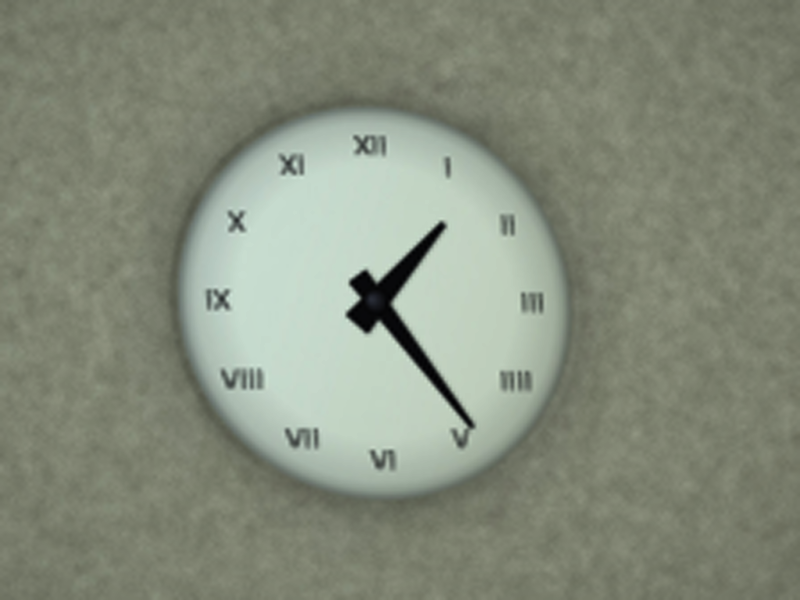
**1:24**
